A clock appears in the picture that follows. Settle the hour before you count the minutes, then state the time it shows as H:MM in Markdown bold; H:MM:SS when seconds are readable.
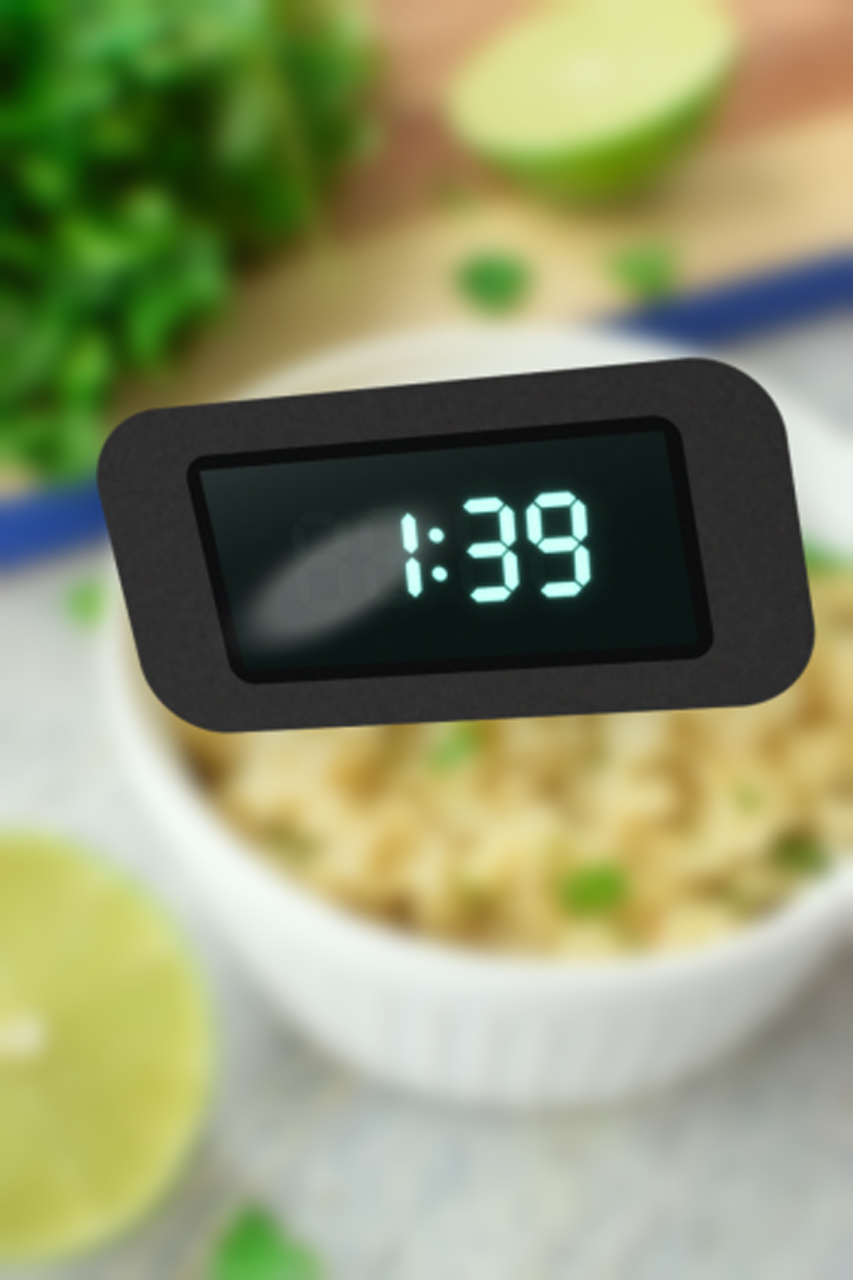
**1:39**
